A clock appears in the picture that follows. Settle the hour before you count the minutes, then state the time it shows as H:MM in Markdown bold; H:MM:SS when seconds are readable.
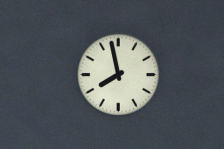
**7:58**
